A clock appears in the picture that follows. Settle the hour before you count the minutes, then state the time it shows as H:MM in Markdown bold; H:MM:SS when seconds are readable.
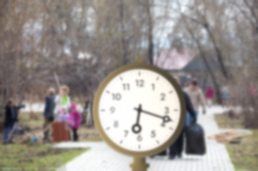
**6:18**
